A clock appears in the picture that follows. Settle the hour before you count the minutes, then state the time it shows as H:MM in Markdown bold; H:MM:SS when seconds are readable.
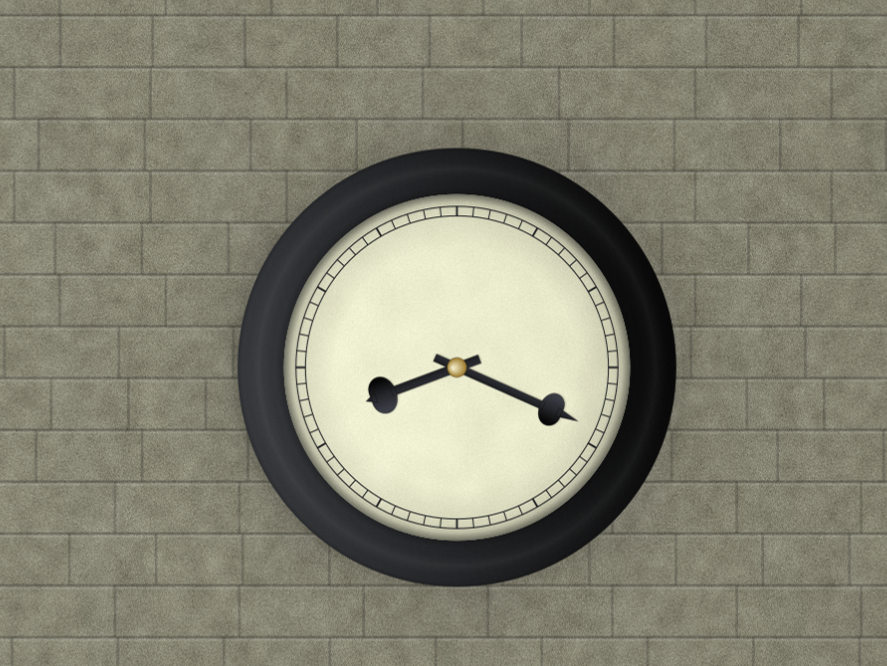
**8:19**
